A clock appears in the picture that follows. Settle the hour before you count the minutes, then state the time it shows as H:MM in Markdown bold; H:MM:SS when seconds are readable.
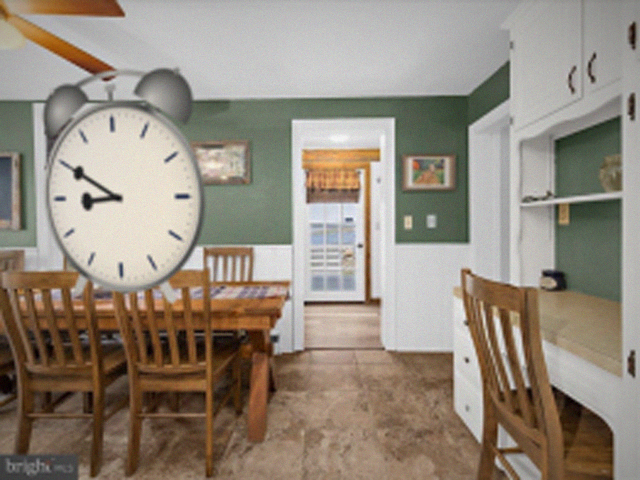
**8:50**
